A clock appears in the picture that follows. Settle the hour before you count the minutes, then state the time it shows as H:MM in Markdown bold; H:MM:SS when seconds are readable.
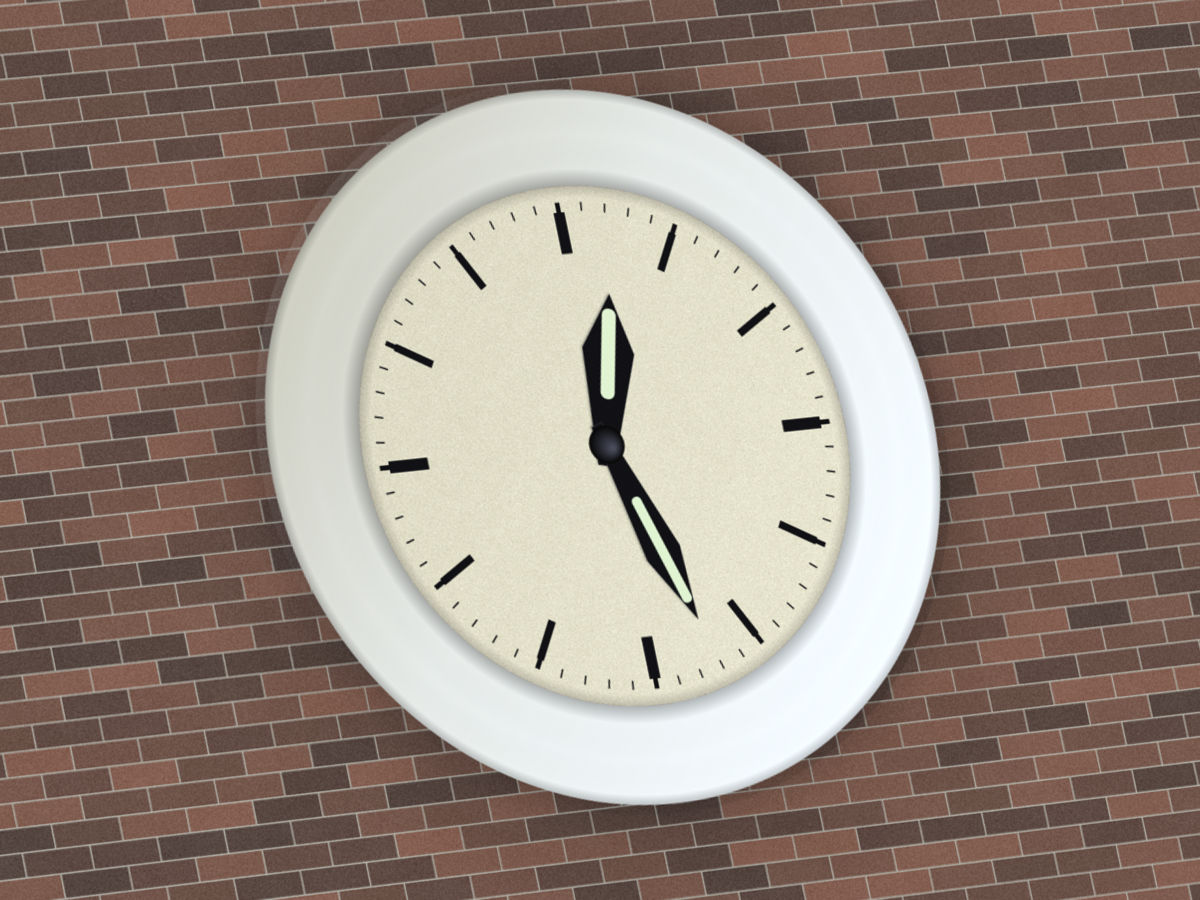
**12:27**
